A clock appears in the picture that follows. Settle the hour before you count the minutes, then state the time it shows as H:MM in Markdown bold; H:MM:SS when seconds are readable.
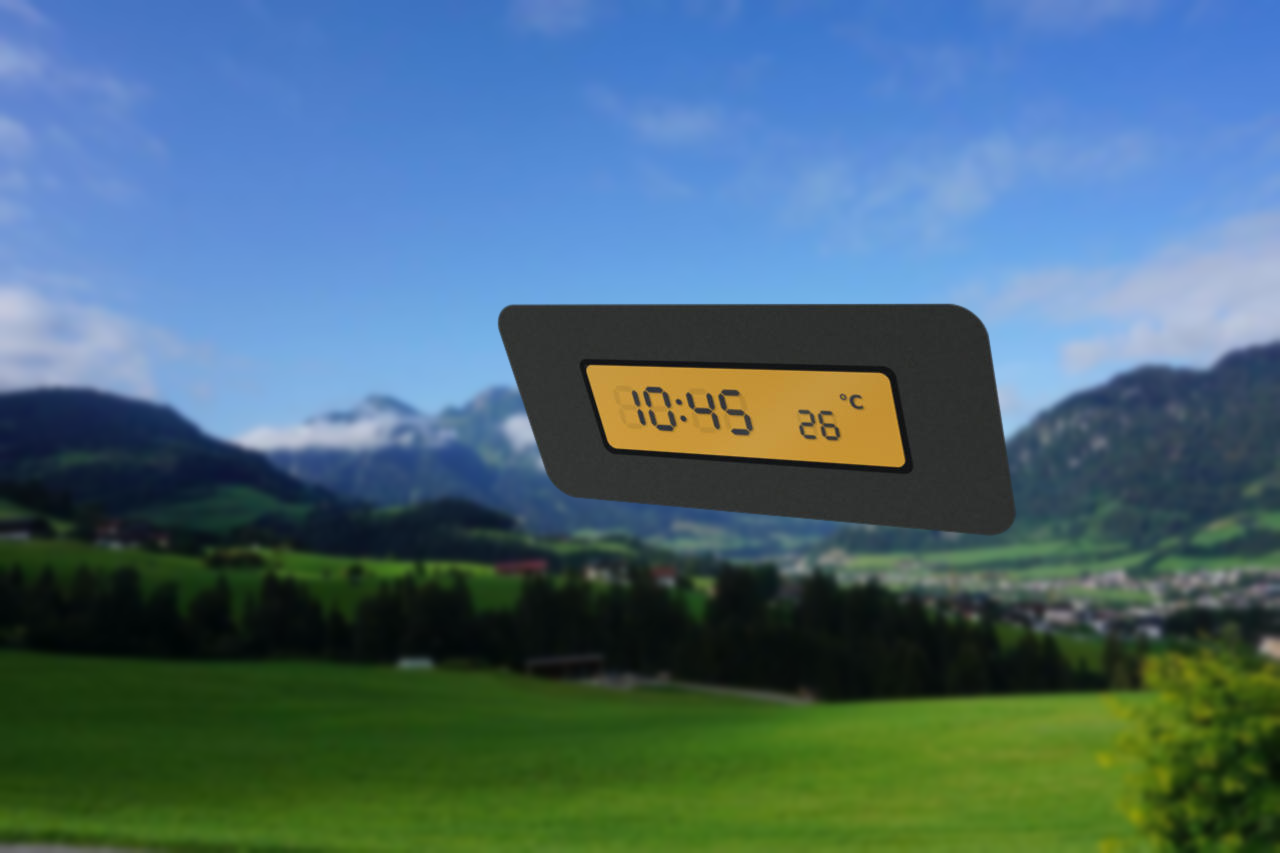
**10:45**
